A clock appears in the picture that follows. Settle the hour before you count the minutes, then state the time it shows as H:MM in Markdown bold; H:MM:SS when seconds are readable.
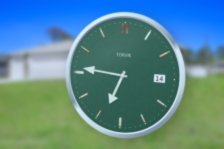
**6:46**
